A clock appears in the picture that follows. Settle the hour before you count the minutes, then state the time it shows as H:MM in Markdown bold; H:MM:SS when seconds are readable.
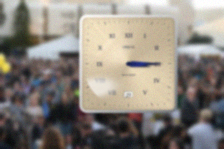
**3:15**
